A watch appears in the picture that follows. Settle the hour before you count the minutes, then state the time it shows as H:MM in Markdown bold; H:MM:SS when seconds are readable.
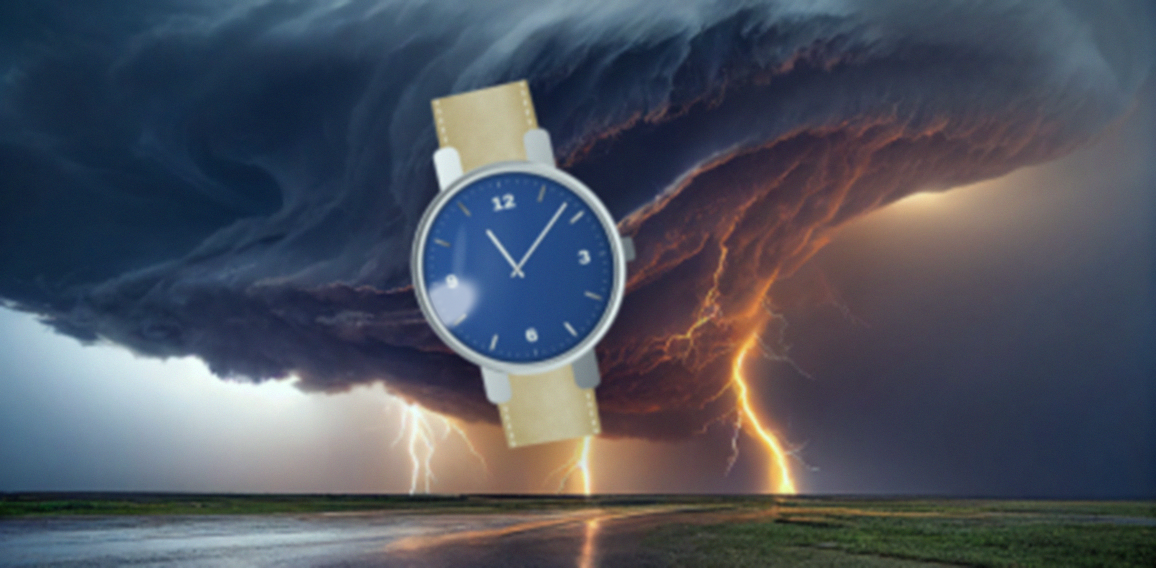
**11:08**
